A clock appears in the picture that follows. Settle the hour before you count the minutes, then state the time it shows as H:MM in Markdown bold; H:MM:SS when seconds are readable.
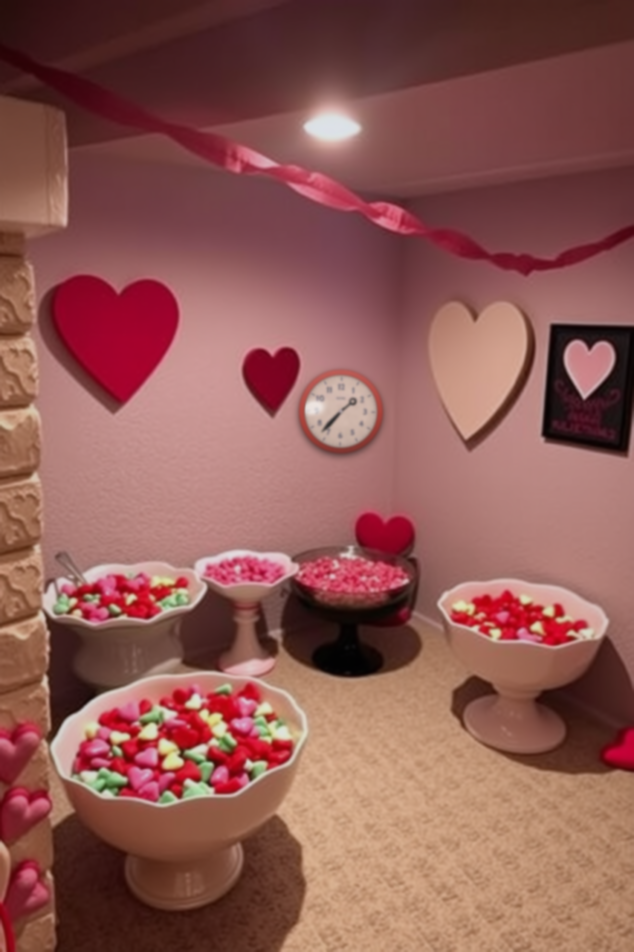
**1:37**
